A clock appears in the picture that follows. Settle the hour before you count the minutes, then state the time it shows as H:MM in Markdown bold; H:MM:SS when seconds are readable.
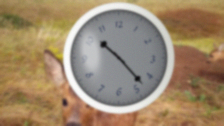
**10:23**
